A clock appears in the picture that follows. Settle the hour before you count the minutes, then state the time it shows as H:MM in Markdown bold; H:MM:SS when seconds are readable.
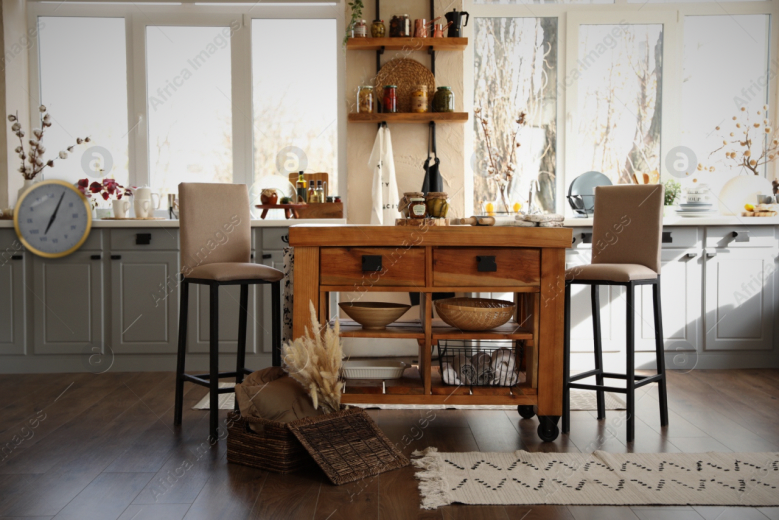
**7:05**
